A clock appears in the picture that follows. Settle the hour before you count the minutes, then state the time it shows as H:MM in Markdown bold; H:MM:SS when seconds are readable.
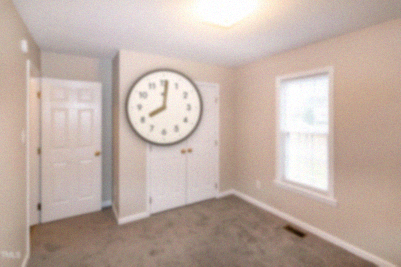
**8:01**
